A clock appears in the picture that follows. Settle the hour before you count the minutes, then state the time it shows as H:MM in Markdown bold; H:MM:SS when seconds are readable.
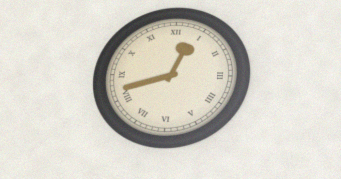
**12:42**
